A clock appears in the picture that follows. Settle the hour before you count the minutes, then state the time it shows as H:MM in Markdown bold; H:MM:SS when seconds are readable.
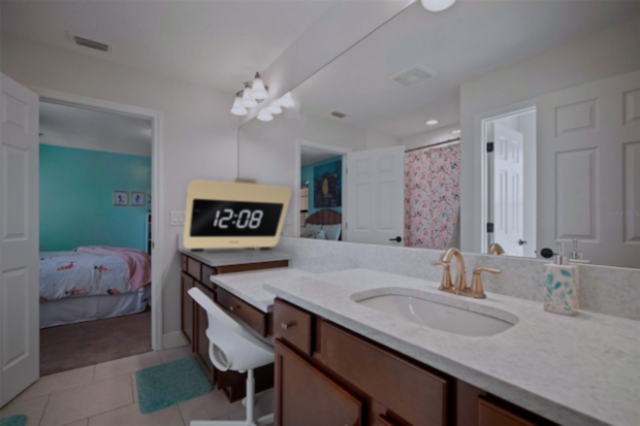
**12:08**
